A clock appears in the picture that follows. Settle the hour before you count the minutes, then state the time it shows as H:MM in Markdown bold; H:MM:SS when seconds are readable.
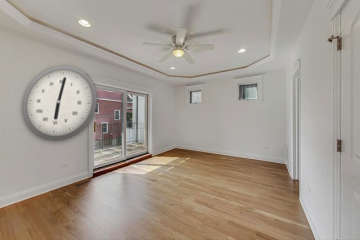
**6:01**
